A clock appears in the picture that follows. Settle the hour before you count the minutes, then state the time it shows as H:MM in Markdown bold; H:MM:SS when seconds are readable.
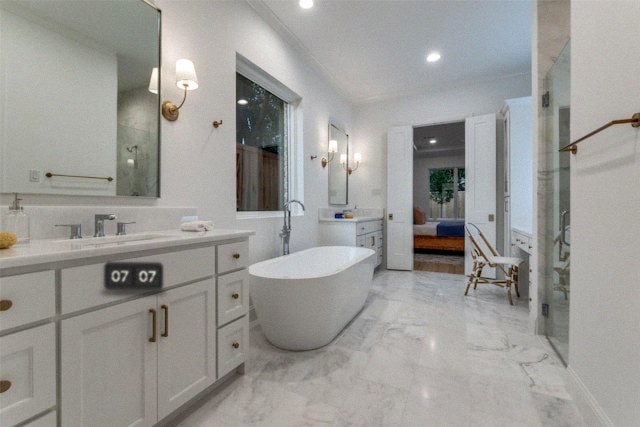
**7:07**
